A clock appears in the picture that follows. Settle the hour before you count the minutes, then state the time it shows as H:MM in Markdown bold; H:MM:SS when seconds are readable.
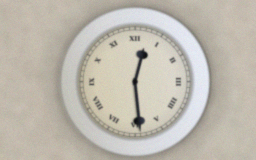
**12:29**
